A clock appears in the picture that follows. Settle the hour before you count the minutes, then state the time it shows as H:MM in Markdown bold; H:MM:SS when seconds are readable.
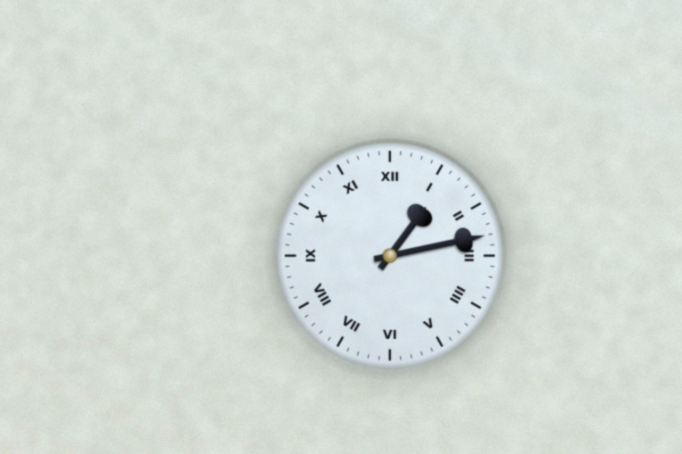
**1:13**
